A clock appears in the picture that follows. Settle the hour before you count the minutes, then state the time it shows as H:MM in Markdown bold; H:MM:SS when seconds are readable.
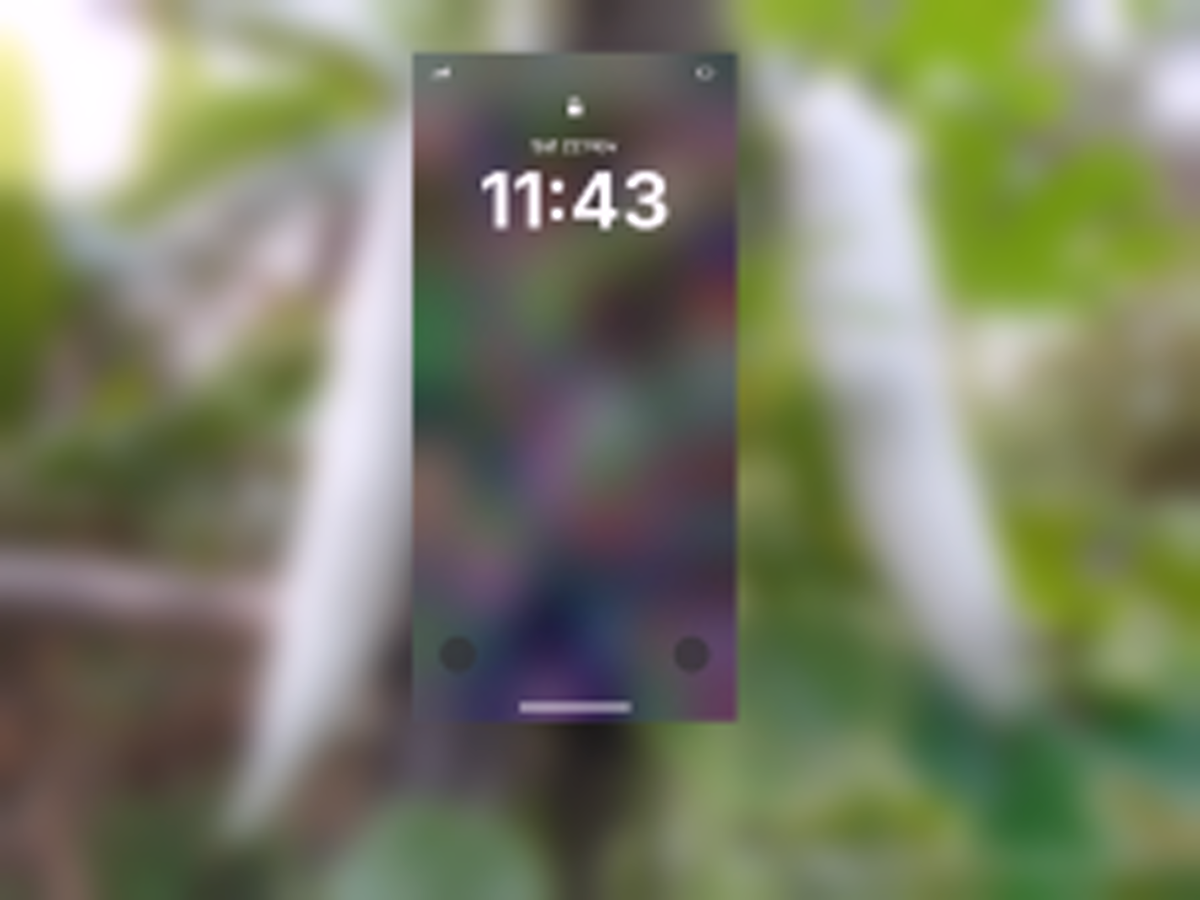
**11:43**
